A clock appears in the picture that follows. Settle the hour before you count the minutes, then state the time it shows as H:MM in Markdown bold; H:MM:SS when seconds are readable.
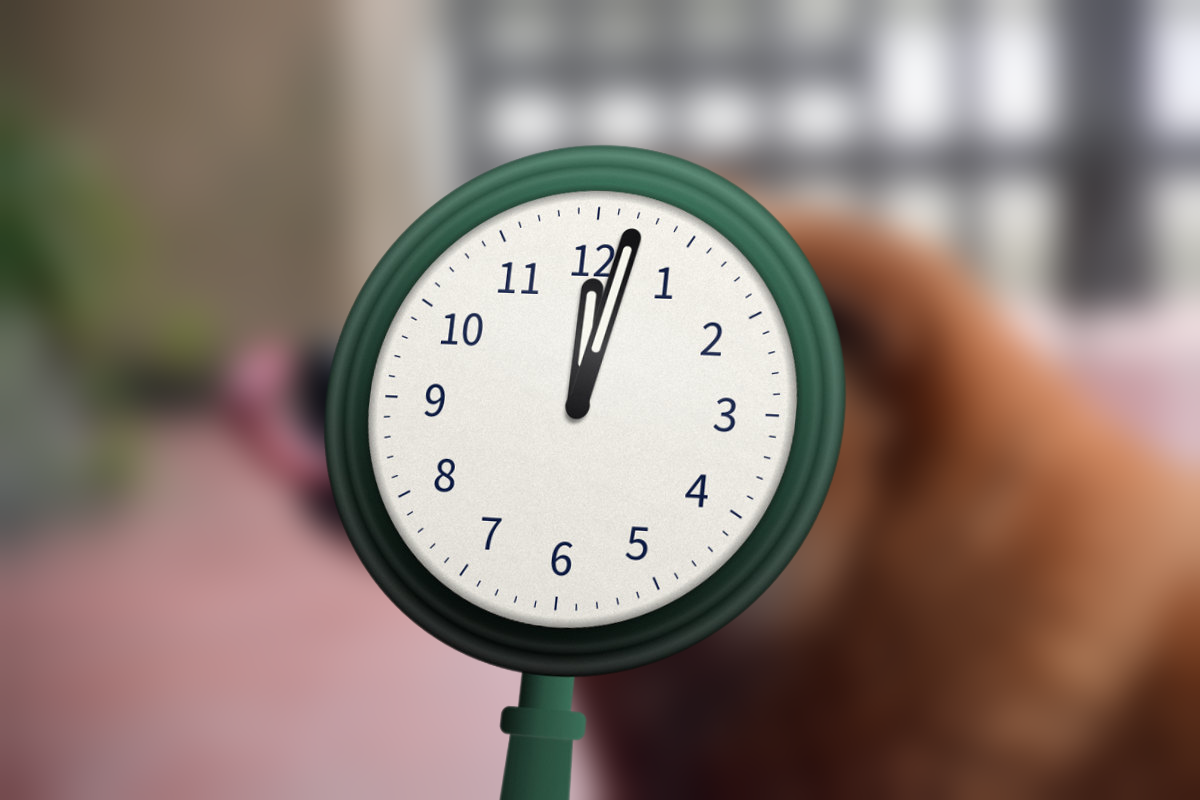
**12:02**
